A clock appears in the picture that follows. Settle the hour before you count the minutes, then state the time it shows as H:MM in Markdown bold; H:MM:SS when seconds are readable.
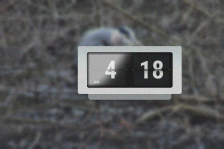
**4:18**
